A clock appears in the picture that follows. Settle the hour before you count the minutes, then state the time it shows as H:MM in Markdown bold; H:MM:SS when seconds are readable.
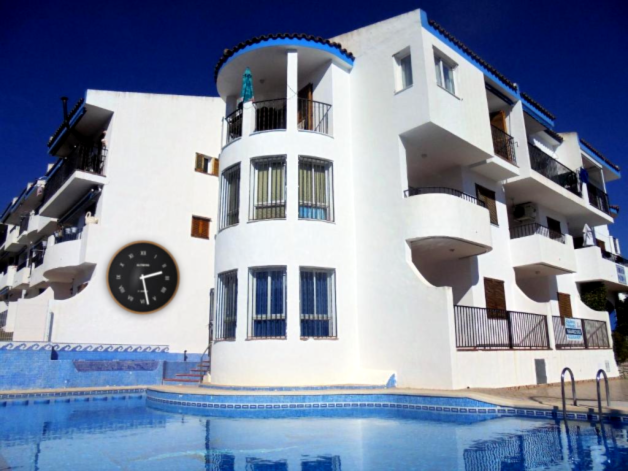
**2:28**
